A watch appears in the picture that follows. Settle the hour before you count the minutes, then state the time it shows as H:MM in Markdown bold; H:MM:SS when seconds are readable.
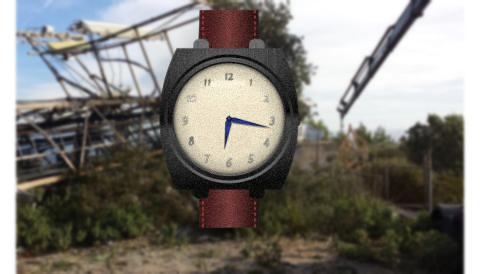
**6:17**
